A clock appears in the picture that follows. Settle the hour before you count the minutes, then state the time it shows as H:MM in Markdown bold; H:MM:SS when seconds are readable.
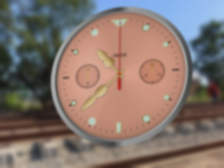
**10:38**
